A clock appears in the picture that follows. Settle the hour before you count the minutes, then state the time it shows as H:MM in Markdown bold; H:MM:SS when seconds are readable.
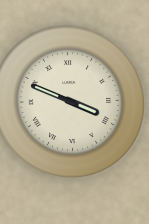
**3:49**
